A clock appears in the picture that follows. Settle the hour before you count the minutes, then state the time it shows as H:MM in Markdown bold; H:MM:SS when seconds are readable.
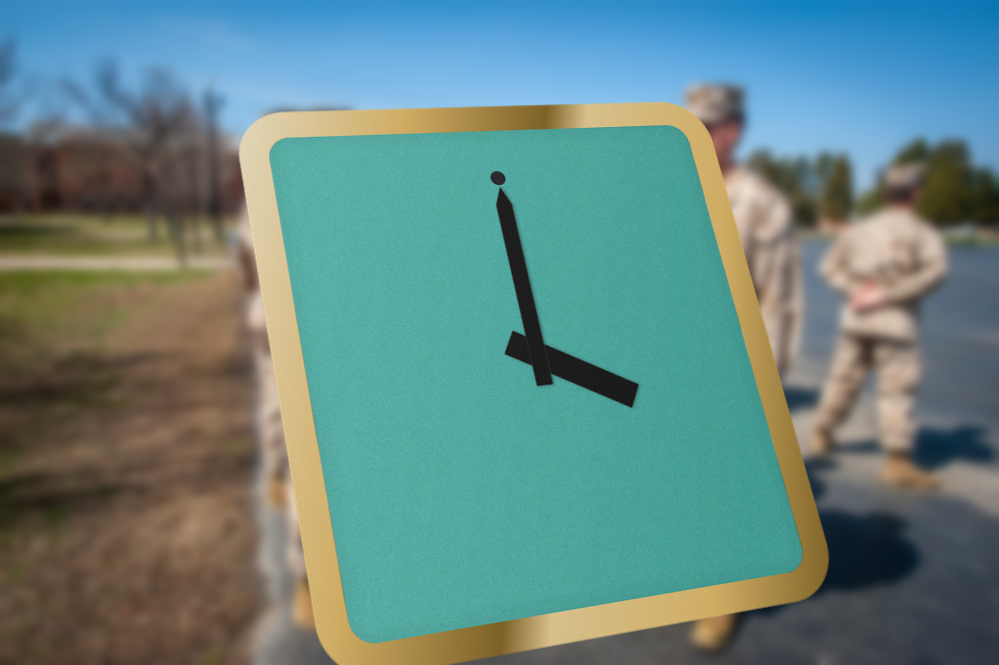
**4:00**
